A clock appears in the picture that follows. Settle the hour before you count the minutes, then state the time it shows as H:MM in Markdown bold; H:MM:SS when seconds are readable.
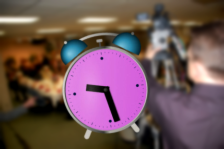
**9:28**
